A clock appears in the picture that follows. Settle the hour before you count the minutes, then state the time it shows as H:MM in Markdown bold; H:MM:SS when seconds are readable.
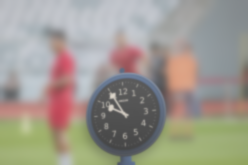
**9:55**
